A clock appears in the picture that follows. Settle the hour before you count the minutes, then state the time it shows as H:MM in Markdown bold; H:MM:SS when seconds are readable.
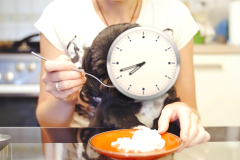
**7:42**
